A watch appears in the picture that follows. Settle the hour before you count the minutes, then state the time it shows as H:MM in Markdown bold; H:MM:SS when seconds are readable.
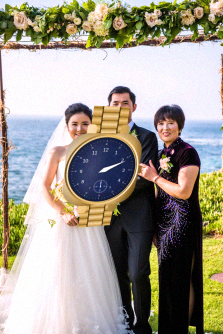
**2:11**
